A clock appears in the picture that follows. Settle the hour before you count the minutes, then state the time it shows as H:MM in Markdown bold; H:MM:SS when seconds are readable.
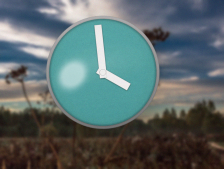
**3:59**
